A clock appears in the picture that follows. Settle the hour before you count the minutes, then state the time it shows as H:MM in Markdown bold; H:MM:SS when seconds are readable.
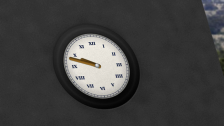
**9:48**
